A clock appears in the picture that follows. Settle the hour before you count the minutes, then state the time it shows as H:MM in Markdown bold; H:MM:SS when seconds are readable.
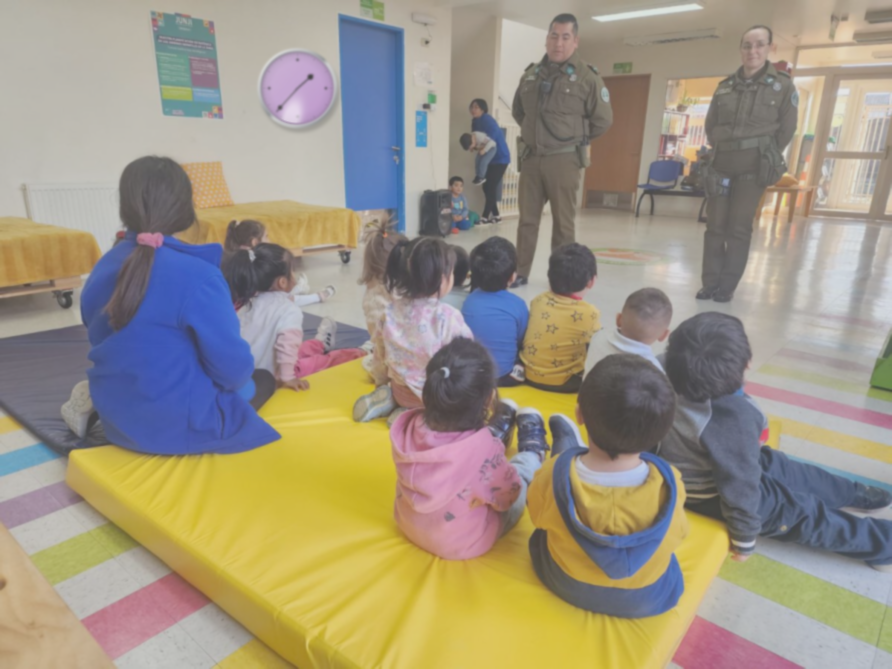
**1:37**
